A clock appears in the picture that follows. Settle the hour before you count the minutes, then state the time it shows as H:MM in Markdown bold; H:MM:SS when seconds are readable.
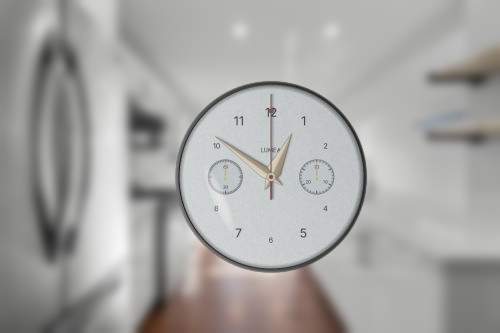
**12:51**
